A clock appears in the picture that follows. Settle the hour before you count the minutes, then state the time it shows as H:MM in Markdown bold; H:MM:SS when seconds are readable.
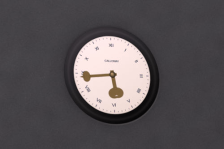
**5:44**
